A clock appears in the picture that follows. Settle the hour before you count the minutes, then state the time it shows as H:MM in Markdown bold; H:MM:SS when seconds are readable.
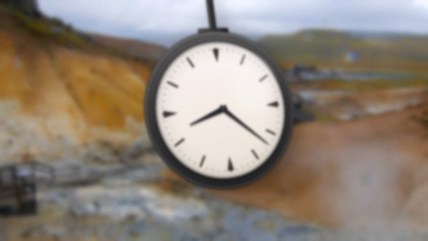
**8:22**
